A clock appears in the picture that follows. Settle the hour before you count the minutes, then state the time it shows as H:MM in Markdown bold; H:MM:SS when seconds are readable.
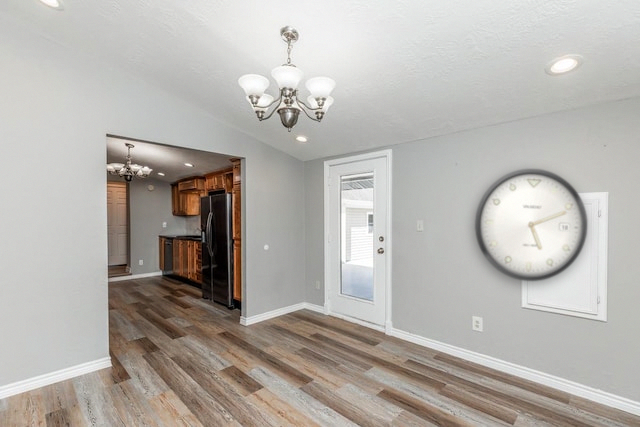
**5:11**
